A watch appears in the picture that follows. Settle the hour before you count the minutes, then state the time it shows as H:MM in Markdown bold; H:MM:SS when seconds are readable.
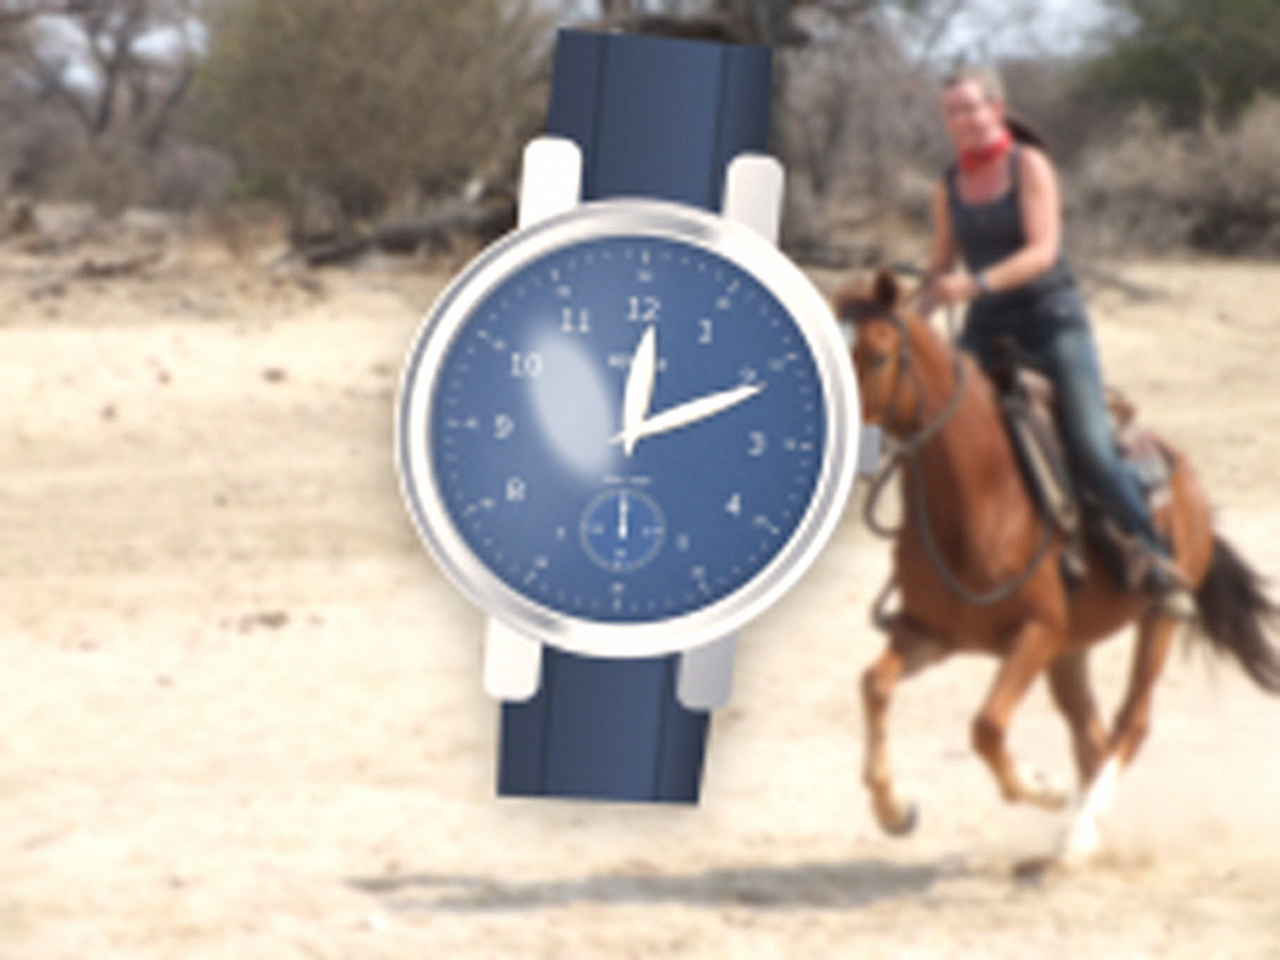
**12:11**
